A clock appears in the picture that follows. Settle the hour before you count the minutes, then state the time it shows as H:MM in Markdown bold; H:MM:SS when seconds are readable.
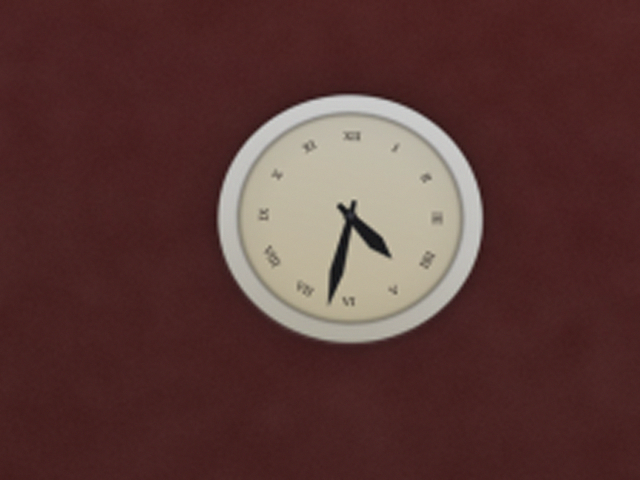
**4:32**
